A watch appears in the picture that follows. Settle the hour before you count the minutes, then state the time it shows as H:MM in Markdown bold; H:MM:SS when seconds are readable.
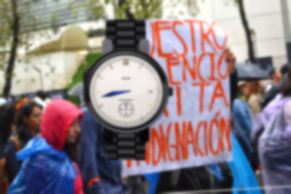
**8:43**
